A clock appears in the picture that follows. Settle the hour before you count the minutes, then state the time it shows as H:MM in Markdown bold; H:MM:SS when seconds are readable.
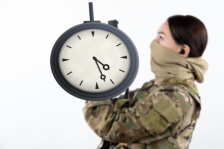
**4:27**
